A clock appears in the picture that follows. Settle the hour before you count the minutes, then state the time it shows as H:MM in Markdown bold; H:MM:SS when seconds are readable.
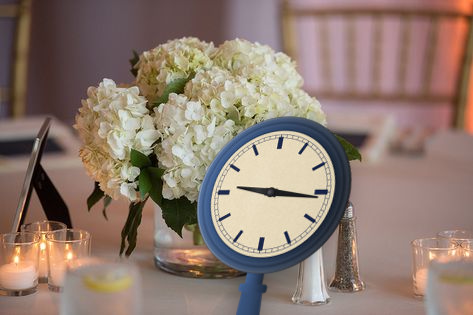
**9:16**
